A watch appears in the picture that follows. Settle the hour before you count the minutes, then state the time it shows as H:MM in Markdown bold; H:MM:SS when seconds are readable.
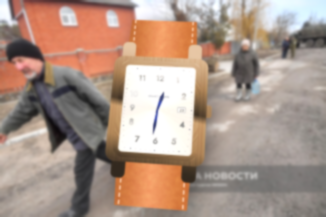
**12:31**
